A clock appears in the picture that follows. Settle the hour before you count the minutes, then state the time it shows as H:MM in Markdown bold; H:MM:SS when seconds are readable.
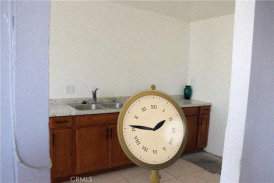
**1:46**
